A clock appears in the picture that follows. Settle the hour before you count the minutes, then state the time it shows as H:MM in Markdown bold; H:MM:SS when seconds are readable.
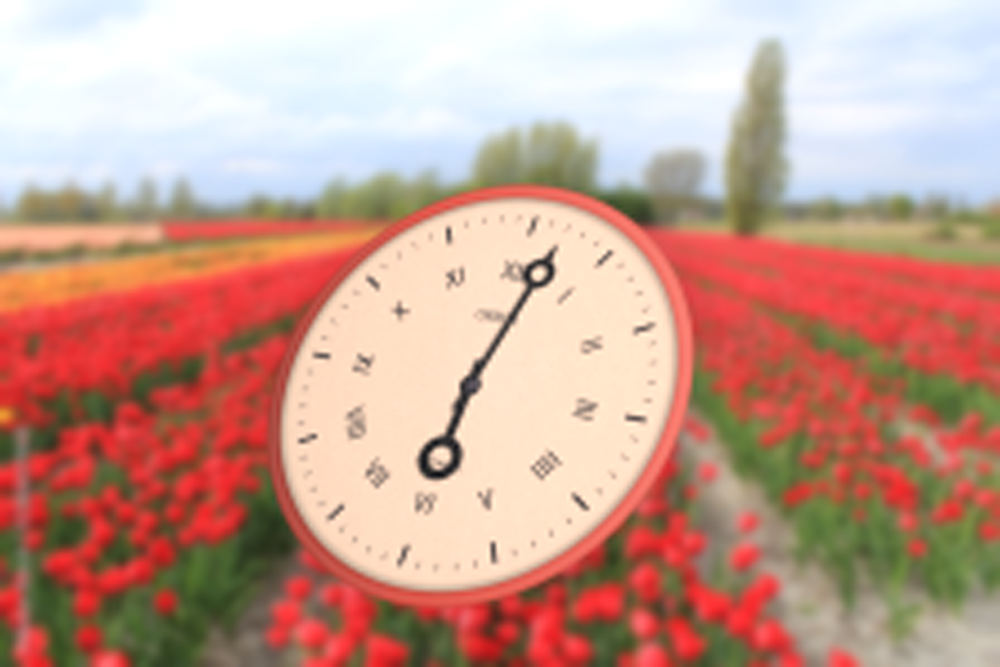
**6:02**
